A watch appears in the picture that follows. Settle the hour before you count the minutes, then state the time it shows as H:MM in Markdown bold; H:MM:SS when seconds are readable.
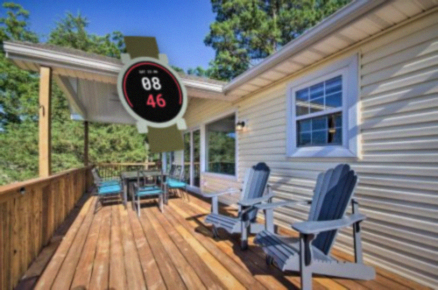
**8:46**
